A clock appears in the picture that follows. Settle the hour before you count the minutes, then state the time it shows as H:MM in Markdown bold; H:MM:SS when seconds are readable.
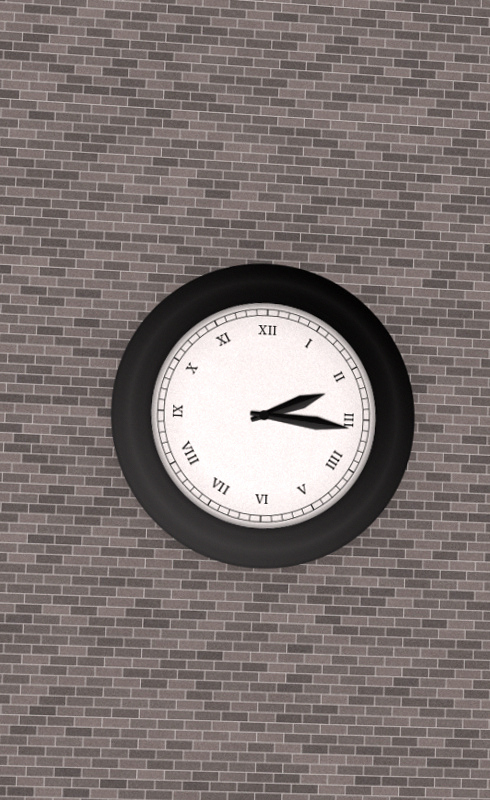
**2:16**
